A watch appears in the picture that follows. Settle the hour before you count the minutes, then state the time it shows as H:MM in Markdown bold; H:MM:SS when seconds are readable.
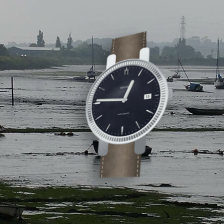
**12:46**
